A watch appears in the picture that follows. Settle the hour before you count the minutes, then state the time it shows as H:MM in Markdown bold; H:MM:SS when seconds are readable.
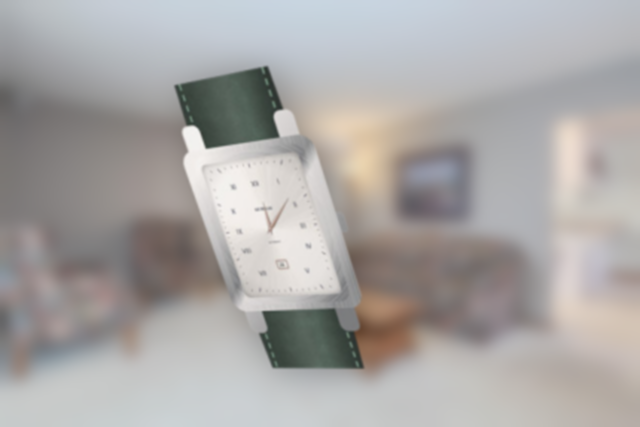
**12:08**
